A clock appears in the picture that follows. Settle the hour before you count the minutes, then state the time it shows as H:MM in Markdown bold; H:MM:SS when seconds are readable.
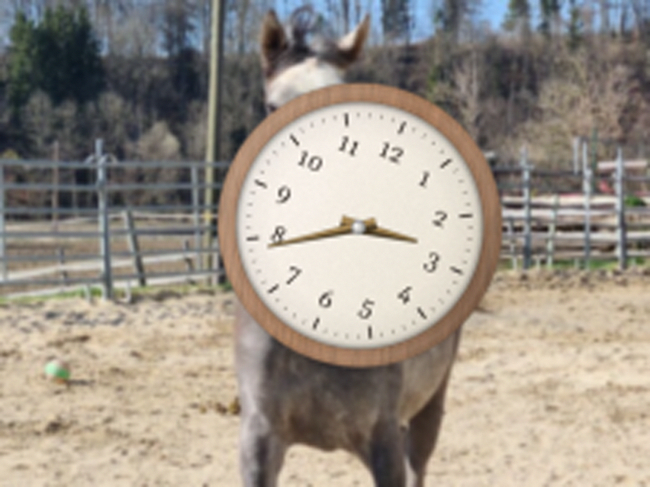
**2:39**
